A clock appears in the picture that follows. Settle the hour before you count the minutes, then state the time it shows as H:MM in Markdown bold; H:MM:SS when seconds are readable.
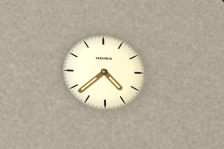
**4:38**
